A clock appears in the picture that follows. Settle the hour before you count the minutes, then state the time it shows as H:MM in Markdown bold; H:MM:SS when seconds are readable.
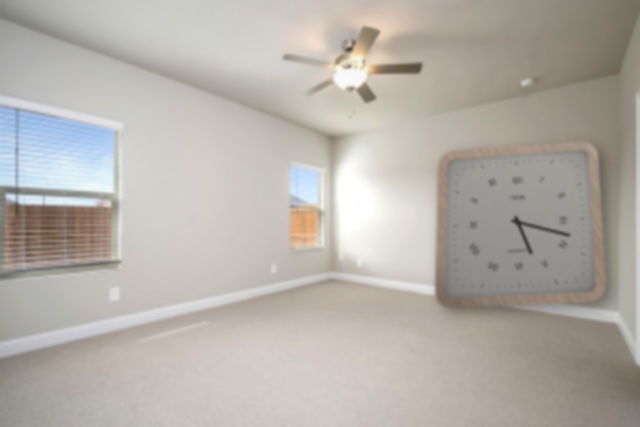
**5:18**
